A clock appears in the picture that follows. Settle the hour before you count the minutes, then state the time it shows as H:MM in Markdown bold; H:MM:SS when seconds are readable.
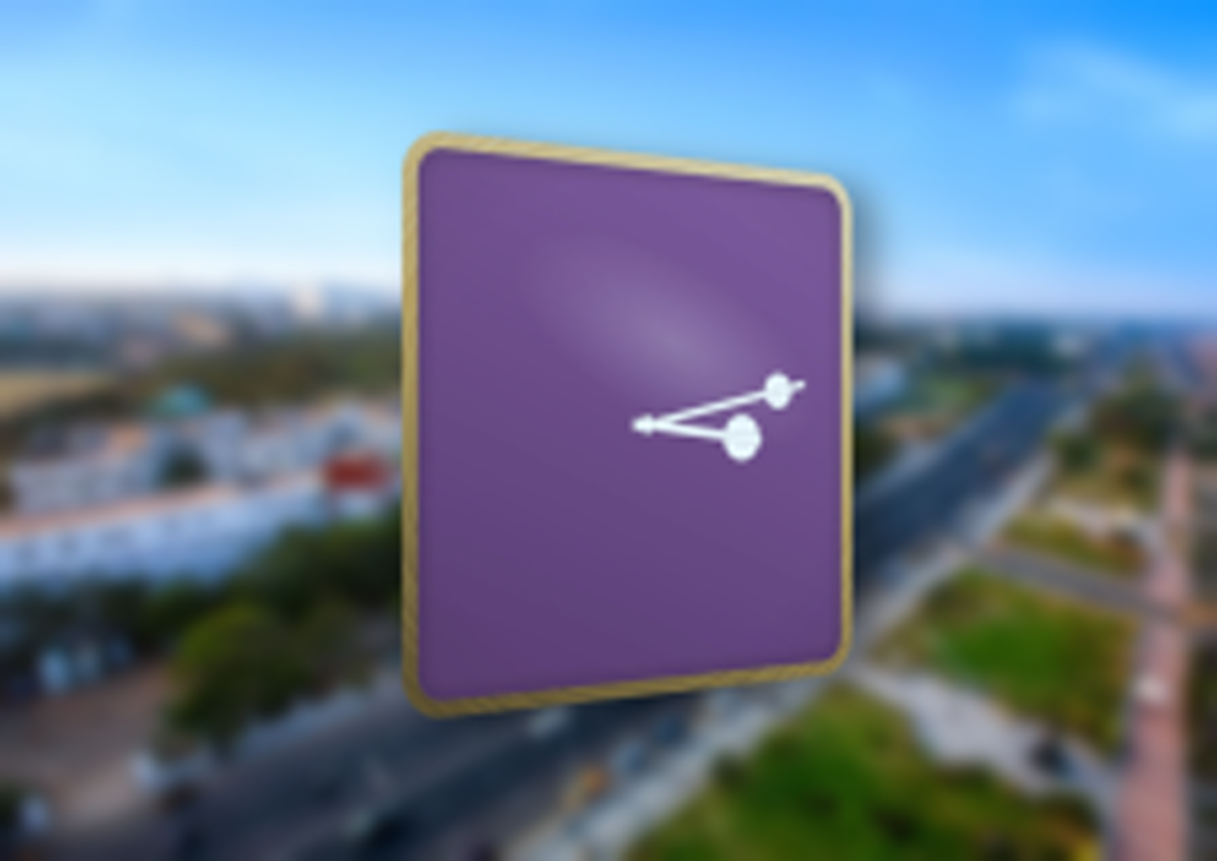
**3:13**
